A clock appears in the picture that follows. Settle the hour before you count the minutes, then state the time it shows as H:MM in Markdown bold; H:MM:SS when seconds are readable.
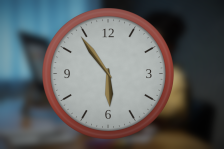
**5:54**
